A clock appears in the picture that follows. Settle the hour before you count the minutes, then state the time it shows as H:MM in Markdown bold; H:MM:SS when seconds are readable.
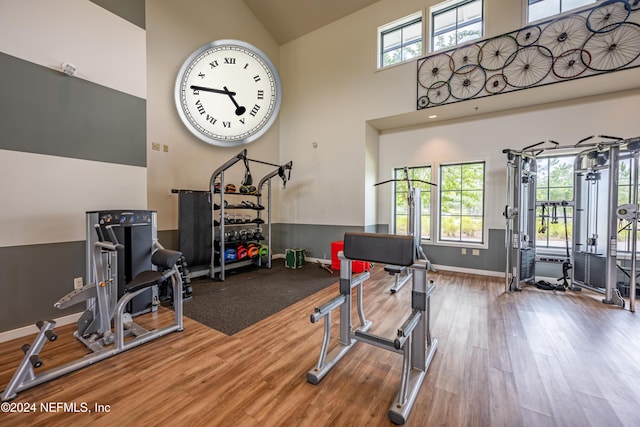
**4:46**
